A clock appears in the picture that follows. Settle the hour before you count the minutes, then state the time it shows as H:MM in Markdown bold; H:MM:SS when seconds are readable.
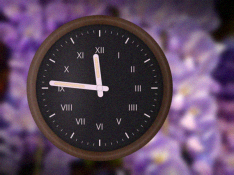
**11:46**
